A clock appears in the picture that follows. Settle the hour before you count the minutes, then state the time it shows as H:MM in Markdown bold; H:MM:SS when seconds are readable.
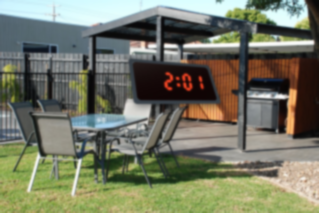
**2:01**
